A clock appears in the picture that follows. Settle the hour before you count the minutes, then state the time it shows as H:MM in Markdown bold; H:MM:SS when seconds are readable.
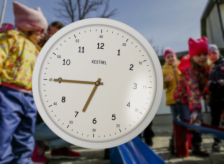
**6:45**
